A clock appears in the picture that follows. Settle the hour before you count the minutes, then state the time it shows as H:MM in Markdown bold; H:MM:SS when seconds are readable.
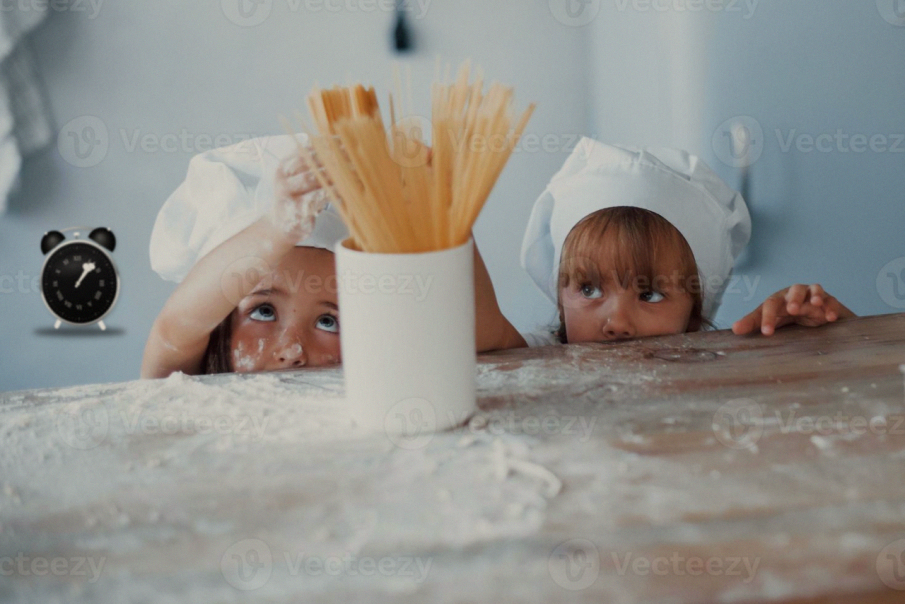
**1:07**
